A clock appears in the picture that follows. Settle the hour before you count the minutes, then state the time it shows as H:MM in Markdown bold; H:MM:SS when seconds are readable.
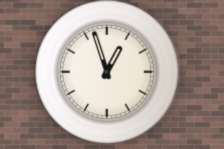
**12:57**
